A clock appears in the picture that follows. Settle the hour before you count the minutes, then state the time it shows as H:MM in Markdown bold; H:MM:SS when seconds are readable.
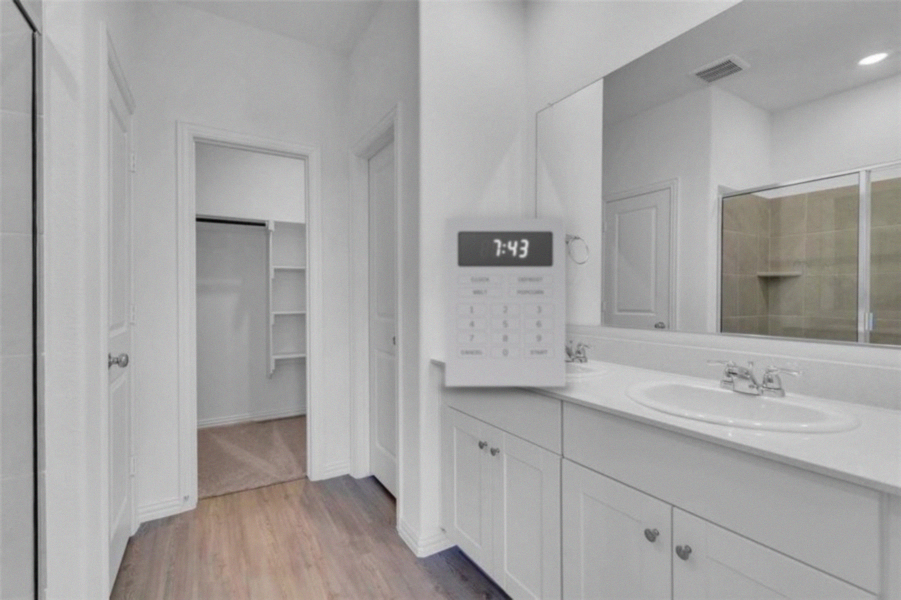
**7:43**
